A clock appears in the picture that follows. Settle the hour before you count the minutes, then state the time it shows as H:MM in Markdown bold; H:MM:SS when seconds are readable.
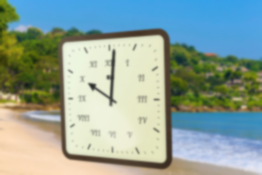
**10:01**
